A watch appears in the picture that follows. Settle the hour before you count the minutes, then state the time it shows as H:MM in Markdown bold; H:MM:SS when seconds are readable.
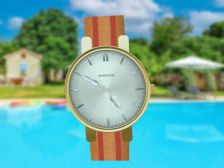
**4:50**
